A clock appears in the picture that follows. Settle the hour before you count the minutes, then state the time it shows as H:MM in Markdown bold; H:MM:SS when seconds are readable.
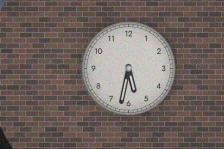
**5:32**
